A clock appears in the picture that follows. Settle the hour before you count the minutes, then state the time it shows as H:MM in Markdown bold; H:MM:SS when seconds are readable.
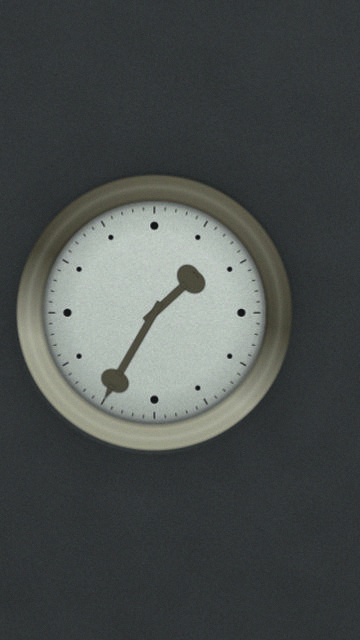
**1:35**
